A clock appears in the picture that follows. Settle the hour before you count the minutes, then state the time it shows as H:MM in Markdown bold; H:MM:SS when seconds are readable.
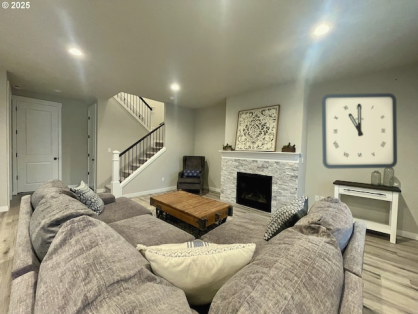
**11:00**
